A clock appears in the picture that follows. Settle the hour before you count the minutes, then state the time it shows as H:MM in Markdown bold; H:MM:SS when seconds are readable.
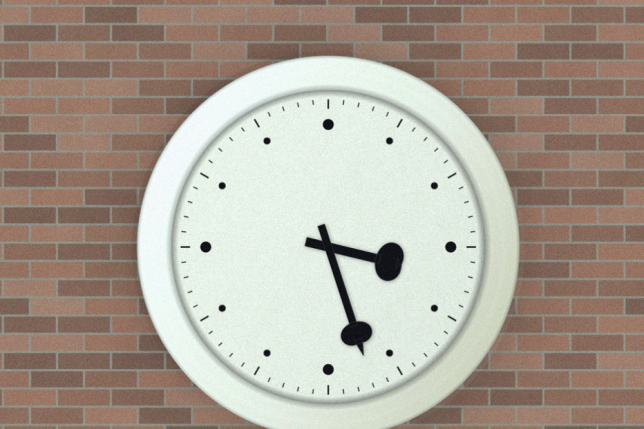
**3:27**
